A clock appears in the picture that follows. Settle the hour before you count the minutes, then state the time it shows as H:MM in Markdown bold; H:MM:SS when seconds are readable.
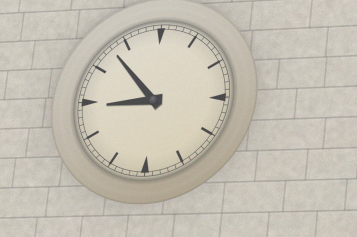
**8:53**
